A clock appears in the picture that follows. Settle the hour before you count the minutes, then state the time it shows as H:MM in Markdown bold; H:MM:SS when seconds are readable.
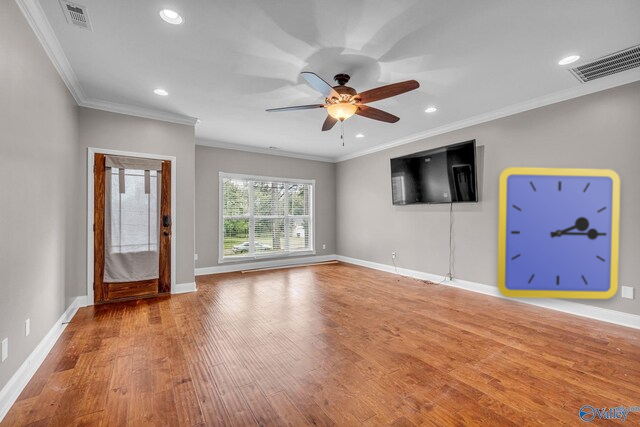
**2:15**
